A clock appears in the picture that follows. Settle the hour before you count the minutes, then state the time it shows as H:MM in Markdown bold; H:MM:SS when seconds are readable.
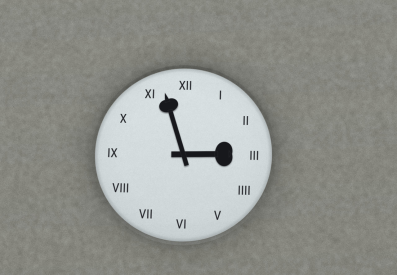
**2:57**
